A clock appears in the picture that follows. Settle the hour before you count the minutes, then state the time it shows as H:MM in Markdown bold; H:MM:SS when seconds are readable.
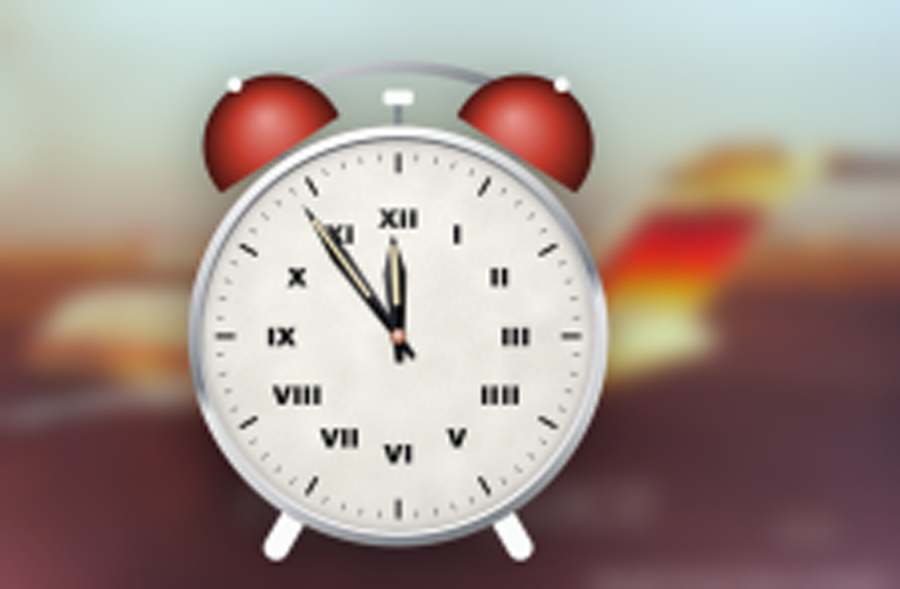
**11:54**
